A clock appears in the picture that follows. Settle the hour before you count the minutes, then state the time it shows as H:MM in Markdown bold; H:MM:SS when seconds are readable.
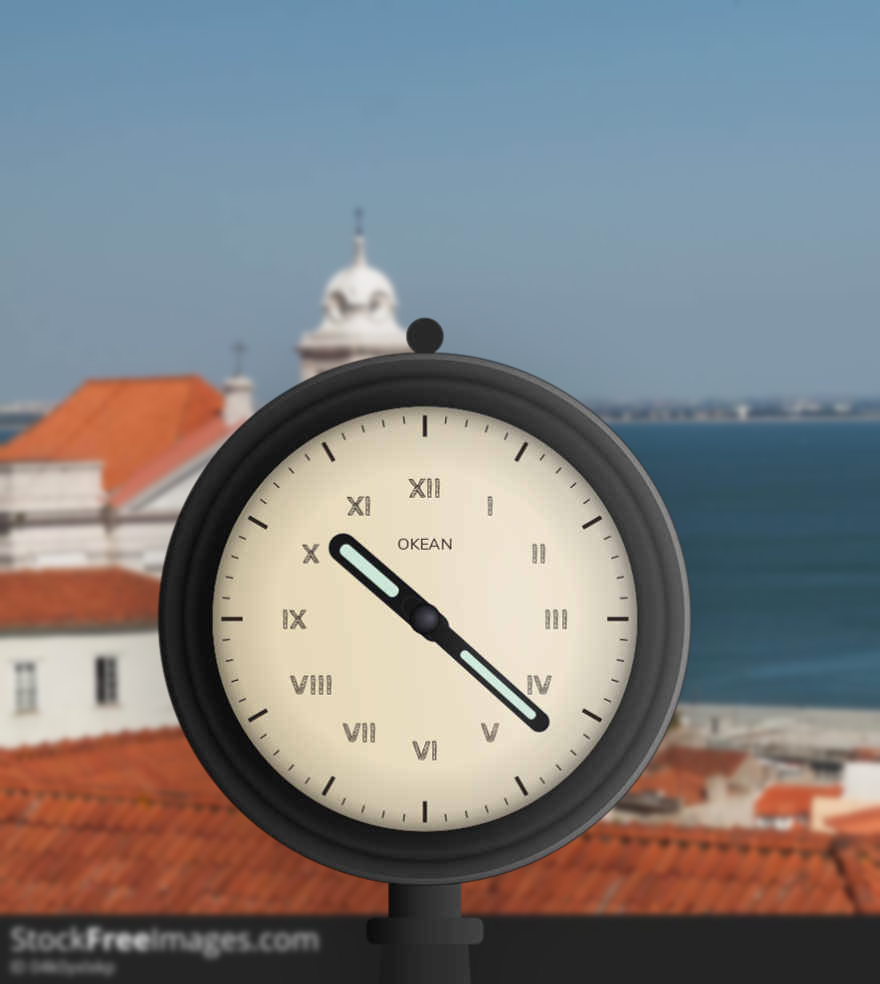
**10:22**
